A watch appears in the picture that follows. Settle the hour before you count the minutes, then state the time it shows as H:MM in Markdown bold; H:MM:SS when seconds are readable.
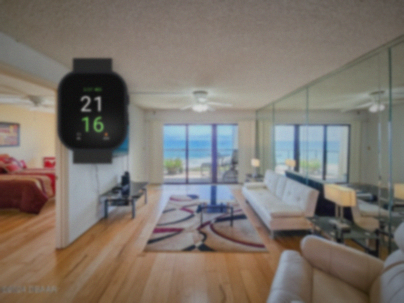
**21:16**
